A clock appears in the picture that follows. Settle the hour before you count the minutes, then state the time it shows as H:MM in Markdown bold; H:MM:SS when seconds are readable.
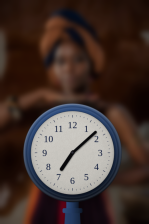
**7:08**
